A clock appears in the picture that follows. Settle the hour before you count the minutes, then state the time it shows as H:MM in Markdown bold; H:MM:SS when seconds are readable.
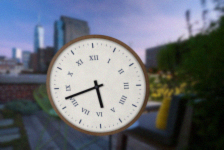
**5:42**
